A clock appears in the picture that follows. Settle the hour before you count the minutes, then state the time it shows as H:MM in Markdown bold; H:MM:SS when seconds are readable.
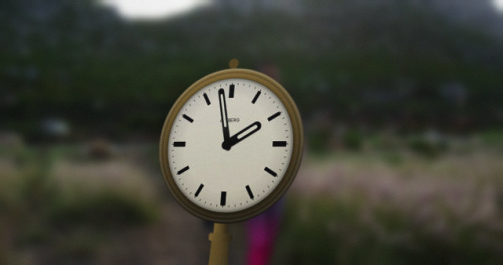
**1:58**
